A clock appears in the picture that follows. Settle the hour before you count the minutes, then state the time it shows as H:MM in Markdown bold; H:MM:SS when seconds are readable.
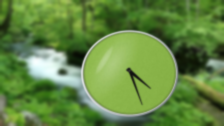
**4:27**
